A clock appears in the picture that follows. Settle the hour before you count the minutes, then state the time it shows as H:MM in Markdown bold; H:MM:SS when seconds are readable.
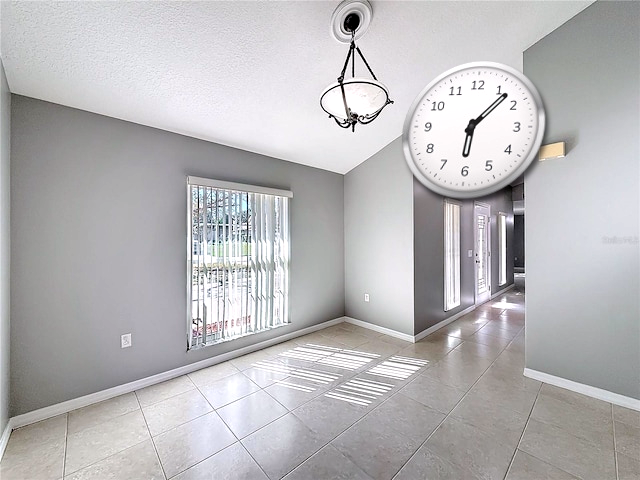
**6:07**
